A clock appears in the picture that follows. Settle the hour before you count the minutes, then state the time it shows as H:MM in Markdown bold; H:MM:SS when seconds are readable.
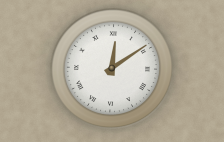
**12:09**
